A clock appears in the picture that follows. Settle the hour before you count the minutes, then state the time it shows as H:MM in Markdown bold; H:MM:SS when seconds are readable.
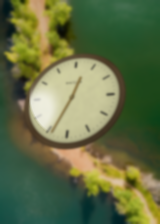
**12:34**
